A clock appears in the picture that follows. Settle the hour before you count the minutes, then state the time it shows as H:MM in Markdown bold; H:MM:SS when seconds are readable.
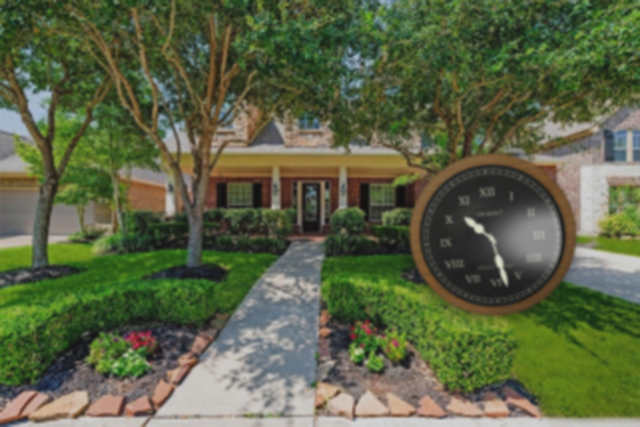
**10:28**
